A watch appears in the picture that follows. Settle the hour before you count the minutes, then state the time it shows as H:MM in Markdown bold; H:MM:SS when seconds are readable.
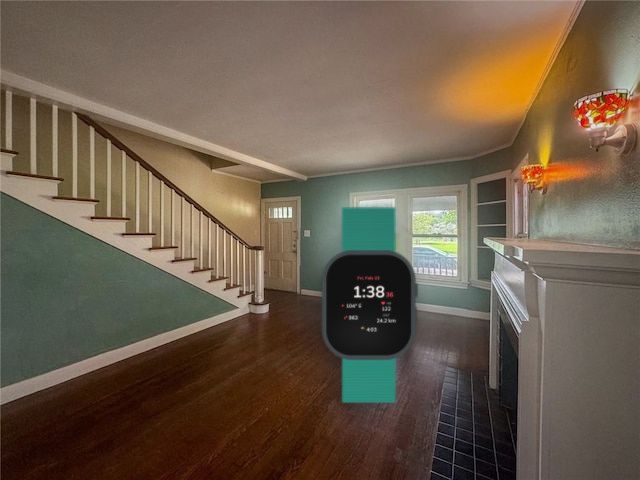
**1:38**
